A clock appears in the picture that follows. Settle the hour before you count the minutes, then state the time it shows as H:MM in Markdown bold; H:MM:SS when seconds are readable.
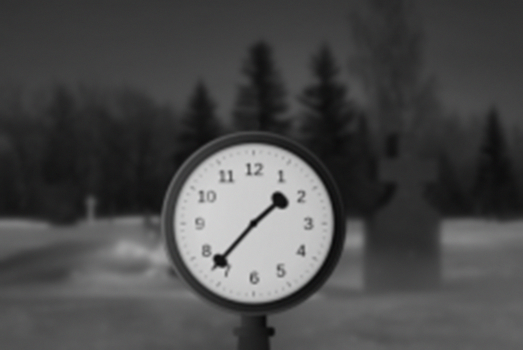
**1:37**
